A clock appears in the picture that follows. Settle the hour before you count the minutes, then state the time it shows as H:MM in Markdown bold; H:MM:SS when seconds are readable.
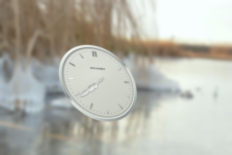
**7:39**
